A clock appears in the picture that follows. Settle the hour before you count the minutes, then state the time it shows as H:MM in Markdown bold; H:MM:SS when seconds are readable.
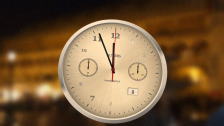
**11:56**
